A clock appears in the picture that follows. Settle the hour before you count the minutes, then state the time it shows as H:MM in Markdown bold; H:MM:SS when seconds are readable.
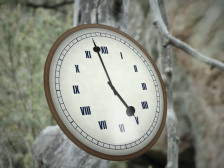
**4:58**
